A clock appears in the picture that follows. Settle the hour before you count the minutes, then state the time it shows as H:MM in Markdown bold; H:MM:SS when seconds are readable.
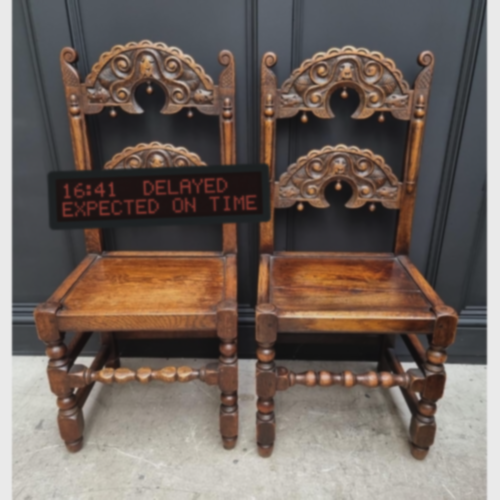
**16:41**
